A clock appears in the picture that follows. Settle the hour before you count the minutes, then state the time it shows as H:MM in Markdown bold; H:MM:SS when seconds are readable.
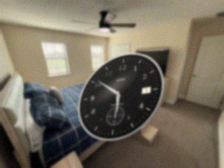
**5:51**
